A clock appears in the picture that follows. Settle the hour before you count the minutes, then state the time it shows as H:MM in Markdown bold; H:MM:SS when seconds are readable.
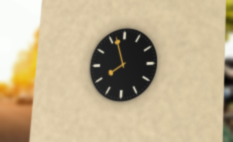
**7:57**
